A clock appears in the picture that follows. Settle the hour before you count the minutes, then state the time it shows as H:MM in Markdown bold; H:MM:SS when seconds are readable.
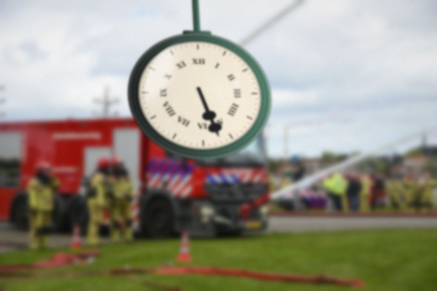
**5:27**
